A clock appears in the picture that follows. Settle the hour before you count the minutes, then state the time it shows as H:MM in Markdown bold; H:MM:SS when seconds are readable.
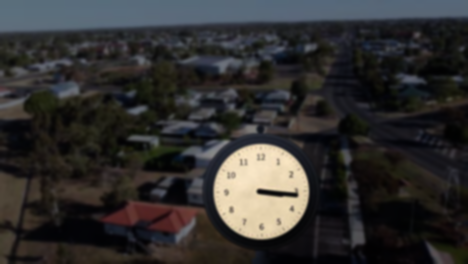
**3:16**
